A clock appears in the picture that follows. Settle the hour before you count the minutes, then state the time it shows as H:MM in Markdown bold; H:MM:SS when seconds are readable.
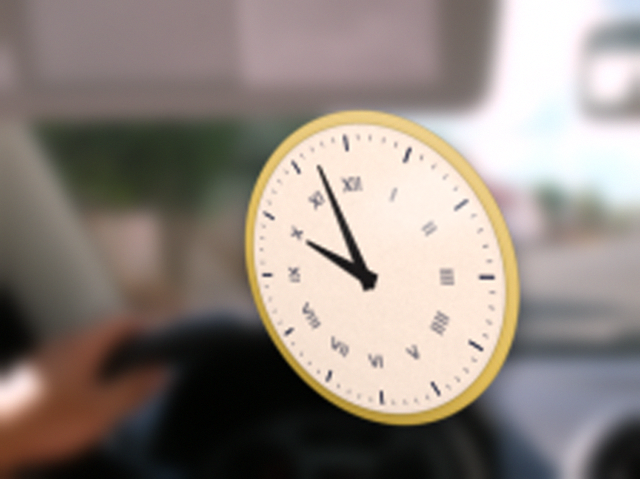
**9:57**
